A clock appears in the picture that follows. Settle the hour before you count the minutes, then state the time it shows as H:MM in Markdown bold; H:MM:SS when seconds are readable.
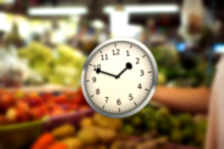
**1:49**
